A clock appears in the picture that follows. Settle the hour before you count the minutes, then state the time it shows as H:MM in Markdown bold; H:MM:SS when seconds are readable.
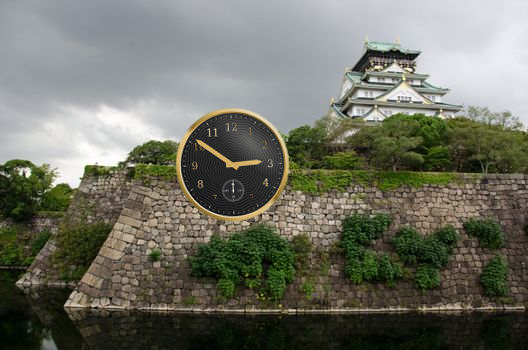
**2:51**
